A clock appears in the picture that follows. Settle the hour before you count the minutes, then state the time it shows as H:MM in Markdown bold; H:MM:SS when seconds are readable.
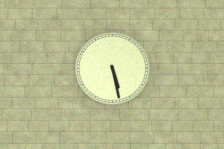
**5:28**
